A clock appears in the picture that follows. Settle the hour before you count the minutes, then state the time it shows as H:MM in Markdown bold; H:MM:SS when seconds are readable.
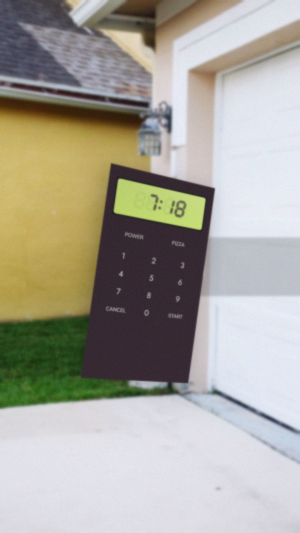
**7:18**
